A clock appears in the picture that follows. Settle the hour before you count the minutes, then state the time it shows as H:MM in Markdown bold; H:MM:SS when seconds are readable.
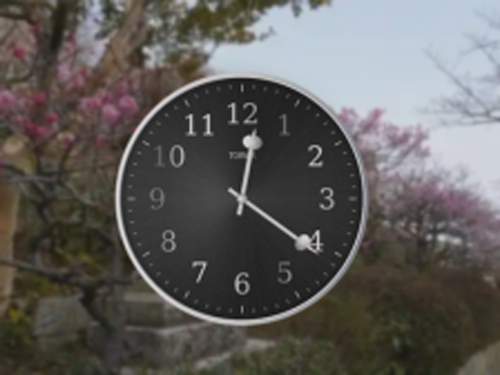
**12:21**
